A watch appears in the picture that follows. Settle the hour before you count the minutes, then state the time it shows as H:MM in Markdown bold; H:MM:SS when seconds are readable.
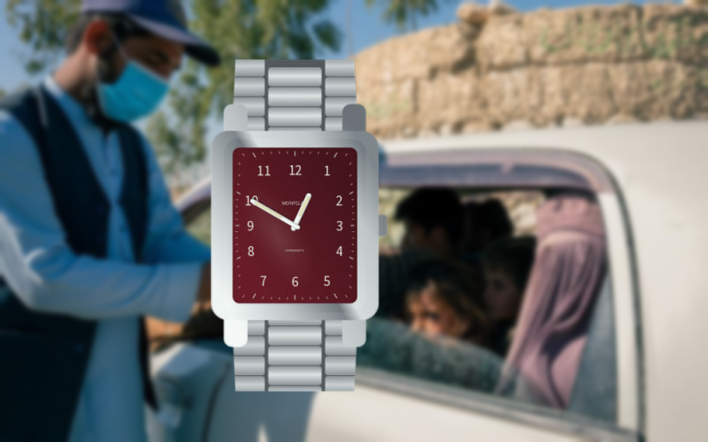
**12:50**
